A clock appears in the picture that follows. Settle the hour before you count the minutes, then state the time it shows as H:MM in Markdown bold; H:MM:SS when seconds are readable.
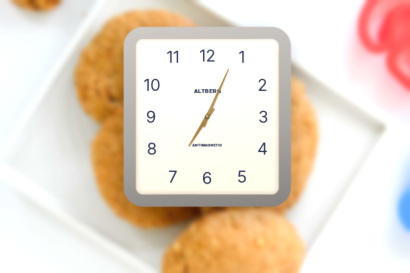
**7:04**
